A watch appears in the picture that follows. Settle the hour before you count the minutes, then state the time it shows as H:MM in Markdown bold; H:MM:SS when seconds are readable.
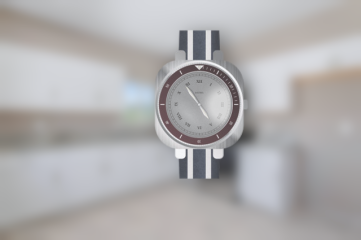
**4:54**
